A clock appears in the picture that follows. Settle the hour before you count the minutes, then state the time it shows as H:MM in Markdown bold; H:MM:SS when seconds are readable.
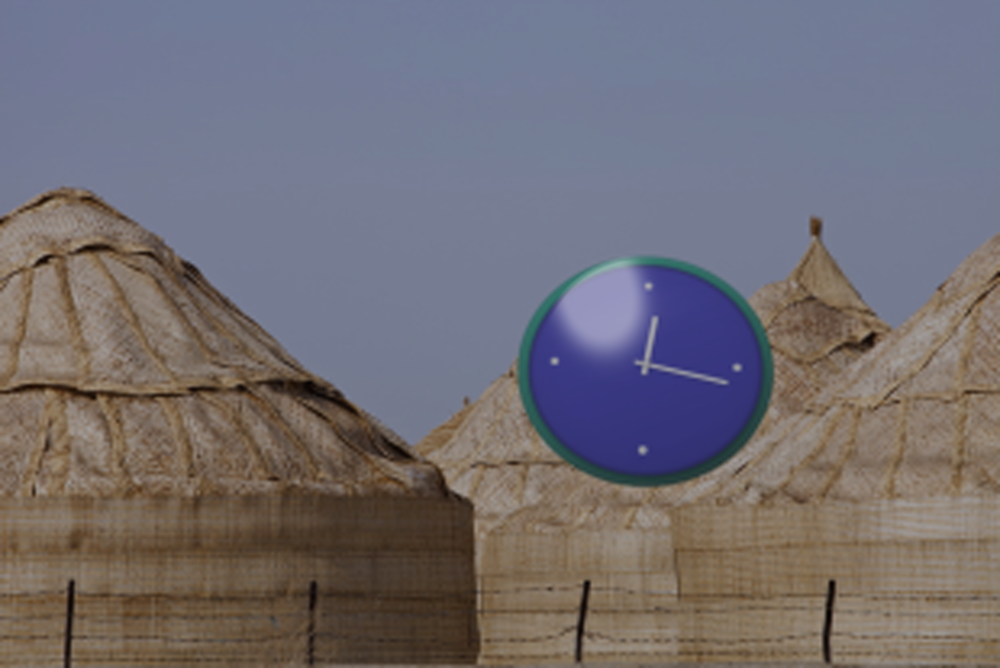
**12:17**
